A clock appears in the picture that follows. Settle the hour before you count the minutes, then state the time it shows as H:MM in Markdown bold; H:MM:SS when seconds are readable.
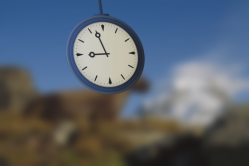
**8:57**
